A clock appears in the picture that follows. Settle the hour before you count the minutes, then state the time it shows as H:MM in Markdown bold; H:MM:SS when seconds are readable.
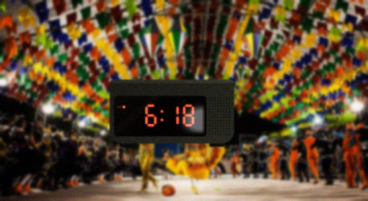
**6:18**
